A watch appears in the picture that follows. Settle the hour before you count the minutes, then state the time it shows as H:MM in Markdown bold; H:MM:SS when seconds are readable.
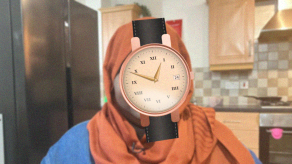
**12:49**
